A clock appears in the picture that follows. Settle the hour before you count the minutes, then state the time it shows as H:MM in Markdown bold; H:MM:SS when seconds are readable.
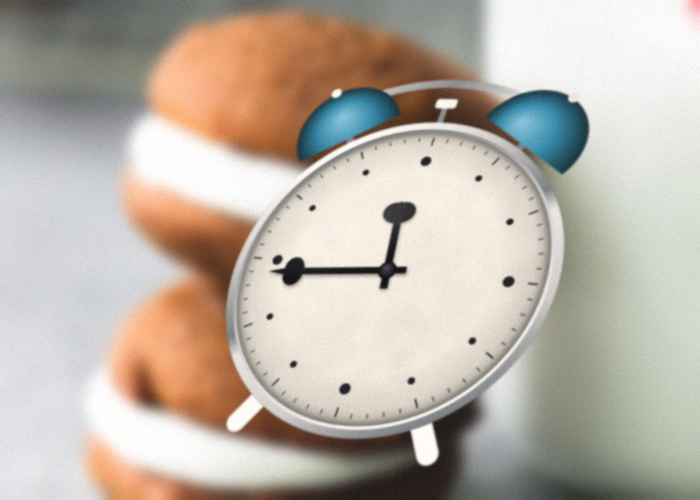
**11:44**
